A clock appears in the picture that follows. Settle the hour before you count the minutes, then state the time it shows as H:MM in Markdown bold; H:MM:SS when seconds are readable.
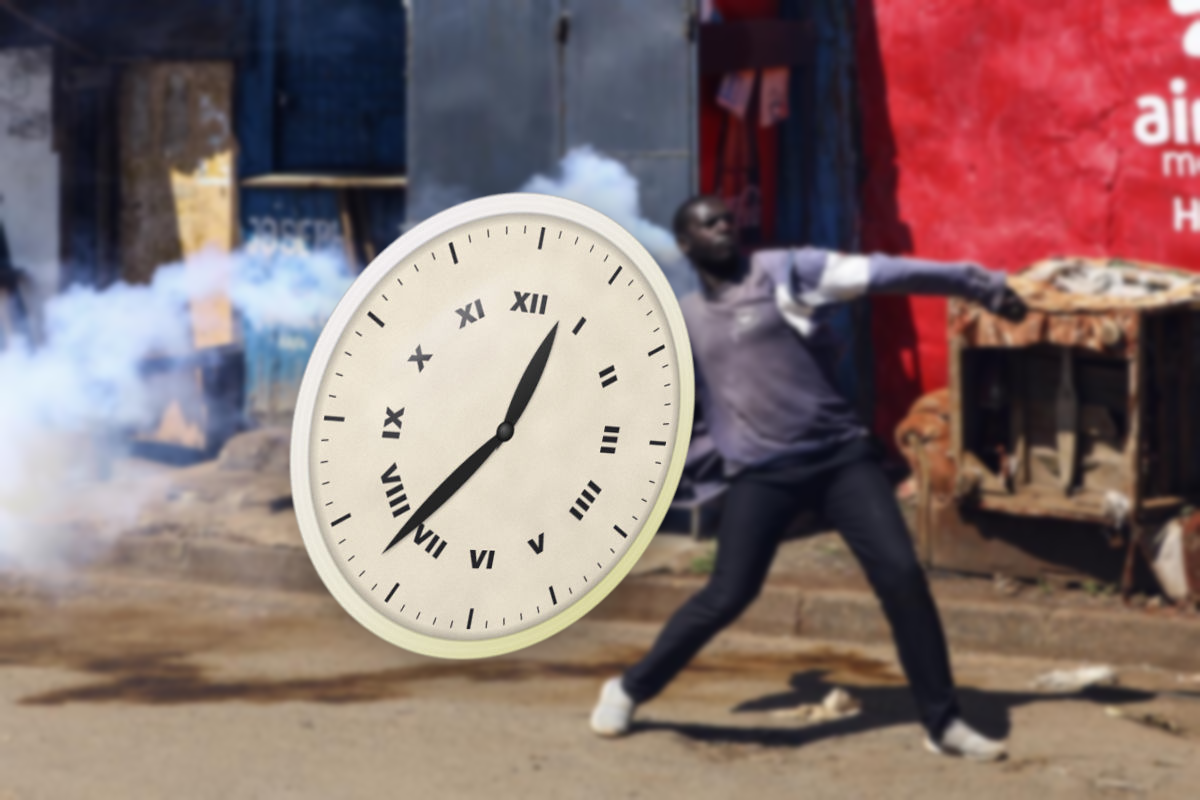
**12:37**
